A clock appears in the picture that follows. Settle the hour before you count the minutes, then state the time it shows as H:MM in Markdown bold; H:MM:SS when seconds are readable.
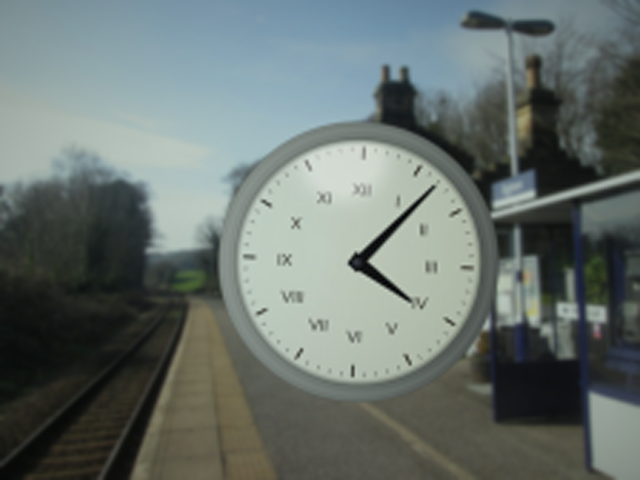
**4:07**
